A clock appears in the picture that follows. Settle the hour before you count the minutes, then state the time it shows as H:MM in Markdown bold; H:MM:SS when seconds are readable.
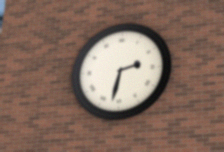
**2:32**
